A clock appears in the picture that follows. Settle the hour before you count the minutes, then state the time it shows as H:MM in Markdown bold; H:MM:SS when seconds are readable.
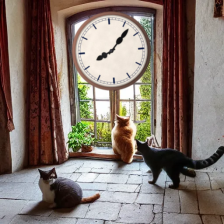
**8:07**
